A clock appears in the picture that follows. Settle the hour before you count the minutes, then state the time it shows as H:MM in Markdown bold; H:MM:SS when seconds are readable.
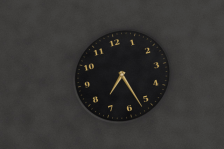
**7:27**
